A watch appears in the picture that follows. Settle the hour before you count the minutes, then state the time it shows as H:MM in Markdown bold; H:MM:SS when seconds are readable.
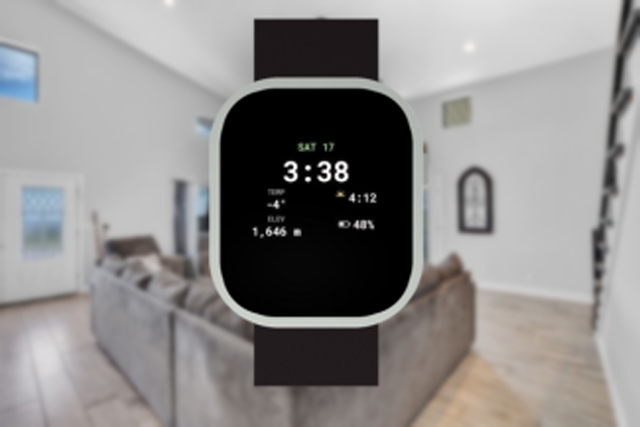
**3:38**
